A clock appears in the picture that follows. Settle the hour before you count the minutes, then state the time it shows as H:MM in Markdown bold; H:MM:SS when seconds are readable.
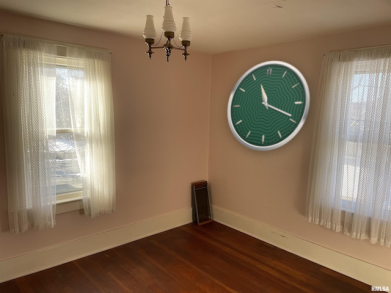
**11:19**
